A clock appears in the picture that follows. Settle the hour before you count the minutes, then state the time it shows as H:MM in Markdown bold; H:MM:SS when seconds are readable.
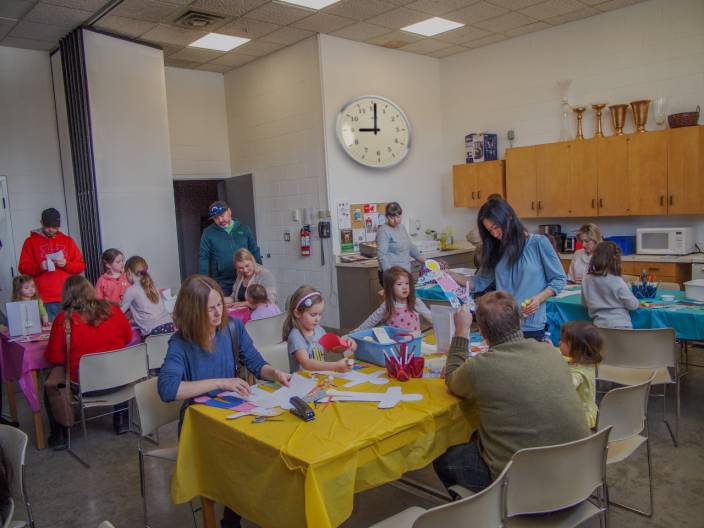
**9:01**
